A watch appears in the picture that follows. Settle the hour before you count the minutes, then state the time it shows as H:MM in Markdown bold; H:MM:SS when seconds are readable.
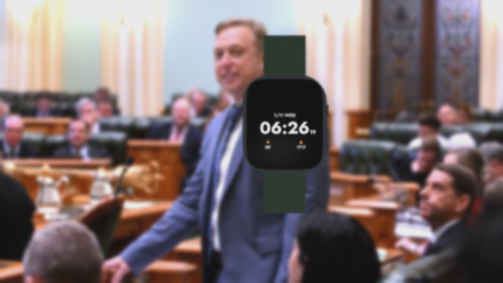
**6:26**
